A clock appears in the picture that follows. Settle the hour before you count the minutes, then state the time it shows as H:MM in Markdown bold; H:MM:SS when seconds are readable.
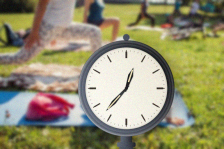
**12:37**
